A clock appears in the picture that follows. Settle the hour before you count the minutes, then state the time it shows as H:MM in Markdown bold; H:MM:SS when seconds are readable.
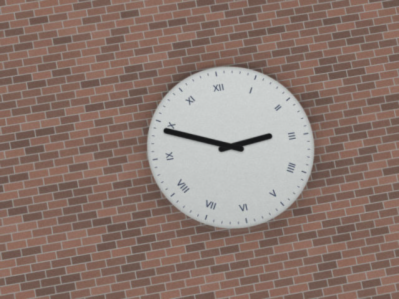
**2:49**
